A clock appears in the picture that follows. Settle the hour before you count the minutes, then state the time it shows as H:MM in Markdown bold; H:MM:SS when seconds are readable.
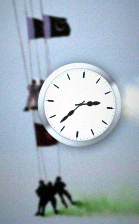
**2:37**
